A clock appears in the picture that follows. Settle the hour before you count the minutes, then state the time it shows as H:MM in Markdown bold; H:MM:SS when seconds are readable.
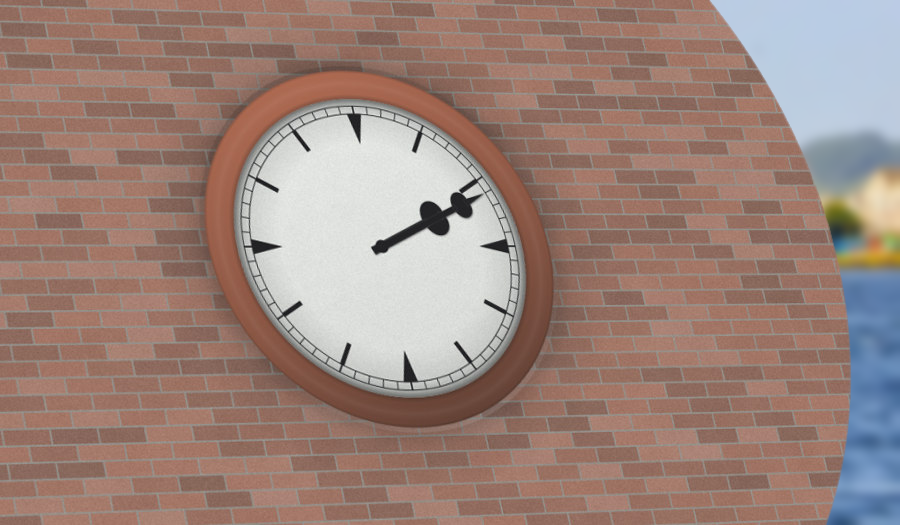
**2:11**
